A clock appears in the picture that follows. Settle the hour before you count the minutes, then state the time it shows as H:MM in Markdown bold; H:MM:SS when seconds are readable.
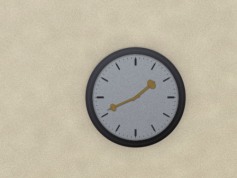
**1:41**
